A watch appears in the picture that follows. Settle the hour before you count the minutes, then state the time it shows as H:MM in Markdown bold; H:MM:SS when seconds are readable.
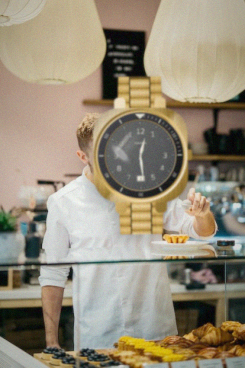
**12:29**
